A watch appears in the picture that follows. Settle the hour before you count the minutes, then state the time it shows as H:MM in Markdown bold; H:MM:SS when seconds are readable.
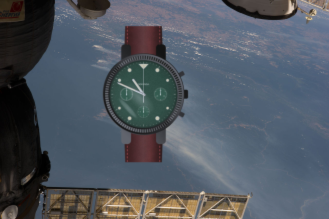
**10:49**
